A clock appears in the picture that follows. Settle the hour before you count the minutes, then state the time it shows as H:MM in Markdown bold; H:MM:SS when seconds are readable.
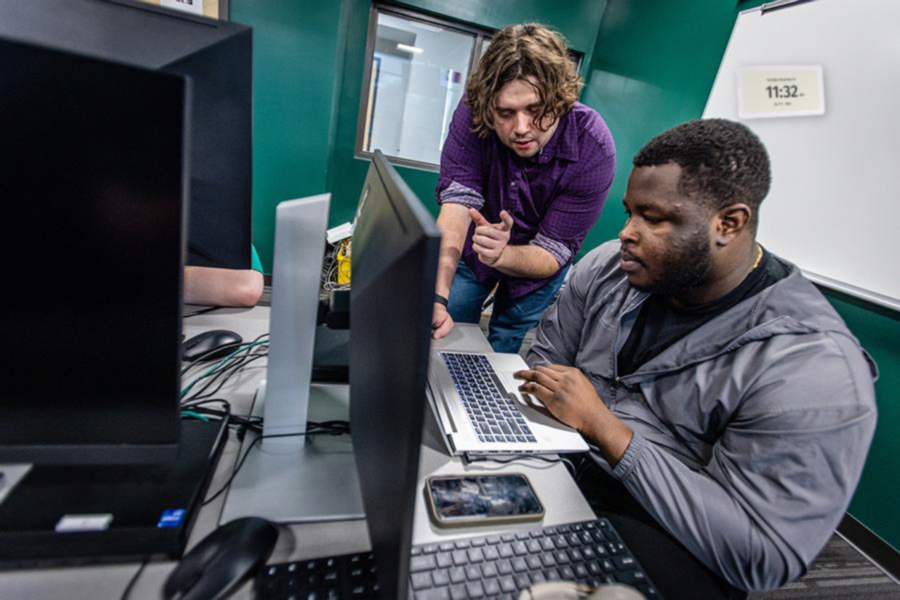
**11:32**
